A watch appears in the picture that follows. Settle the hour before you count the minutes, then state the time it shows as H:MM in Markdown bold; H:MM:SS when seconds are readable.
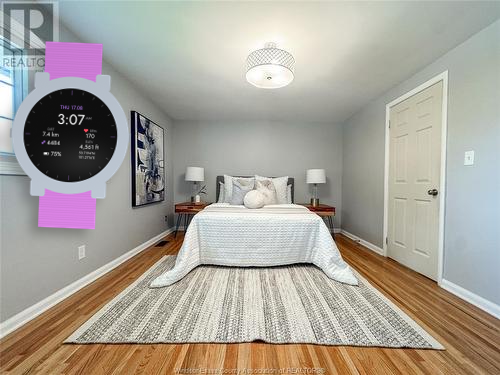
**3:07**
